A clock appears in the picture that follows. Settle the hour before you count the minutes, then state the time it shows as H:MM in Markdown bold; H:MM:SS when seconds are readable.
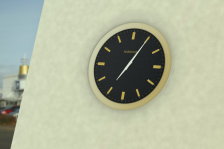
**7:05**
